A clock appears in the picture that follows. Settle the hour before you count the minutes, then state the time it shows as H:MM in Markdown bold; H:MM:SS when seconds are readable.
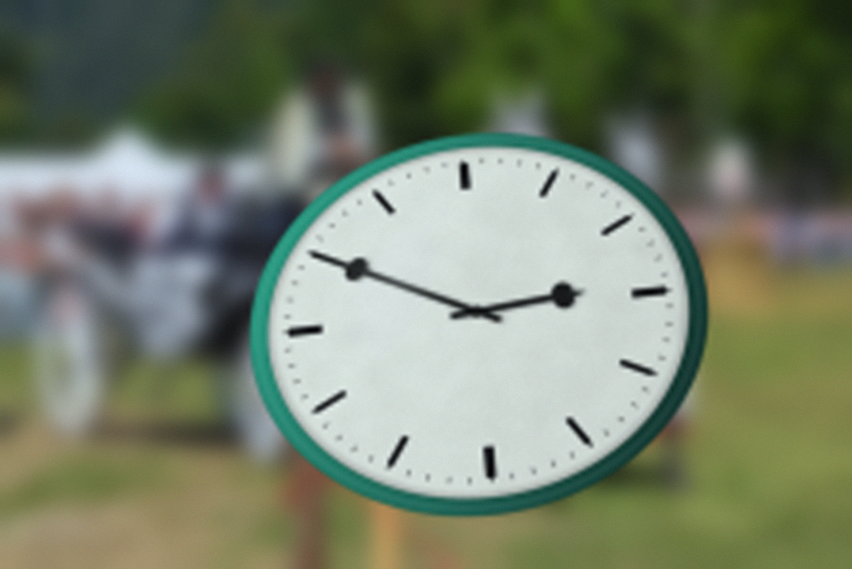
**2:50**
